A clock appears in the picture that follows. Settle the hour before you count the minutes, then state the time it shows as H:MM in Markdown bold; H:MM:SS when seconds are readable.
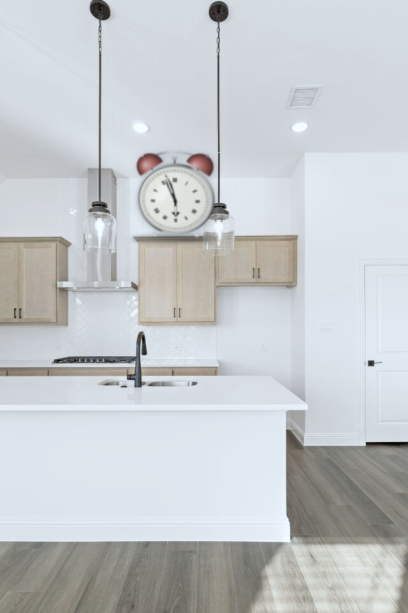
**5:57**
